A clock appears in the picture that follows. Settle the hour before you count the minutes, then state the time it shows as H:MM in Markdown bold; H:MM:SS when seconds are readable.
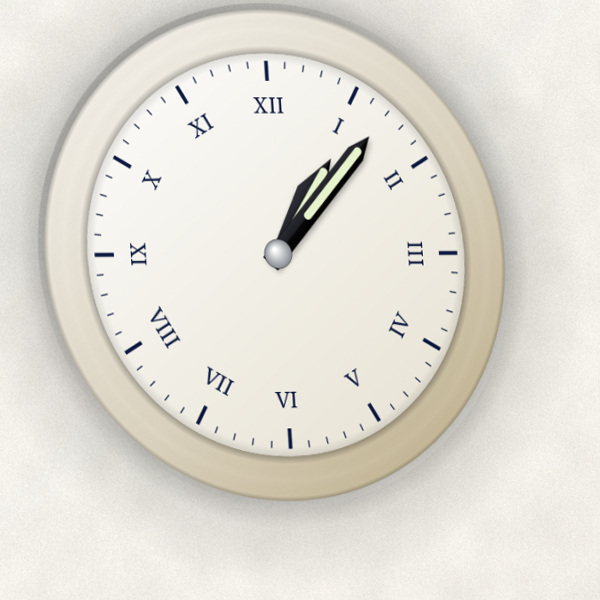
**1:07**
